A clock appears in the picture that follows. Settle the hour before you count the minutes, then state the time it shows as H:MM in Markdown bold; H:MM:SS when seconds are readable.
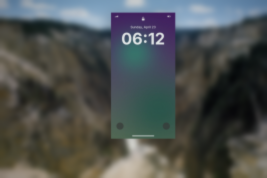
**6:12**
